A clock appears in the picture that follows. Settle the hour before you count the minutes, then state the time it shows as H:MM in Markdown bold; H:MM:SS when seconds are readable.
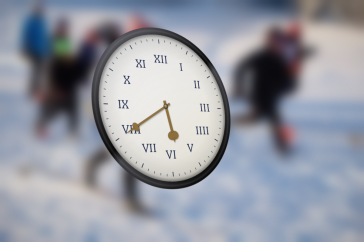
**5:40**
